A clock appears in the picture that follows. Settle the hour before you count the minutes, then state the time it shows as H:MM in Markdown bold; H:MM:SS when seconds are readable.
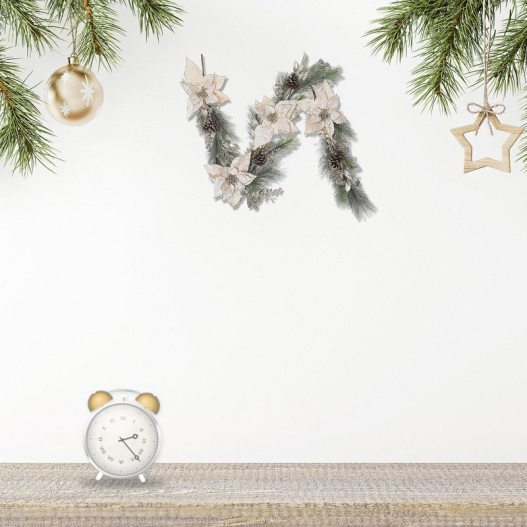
**2:23**
